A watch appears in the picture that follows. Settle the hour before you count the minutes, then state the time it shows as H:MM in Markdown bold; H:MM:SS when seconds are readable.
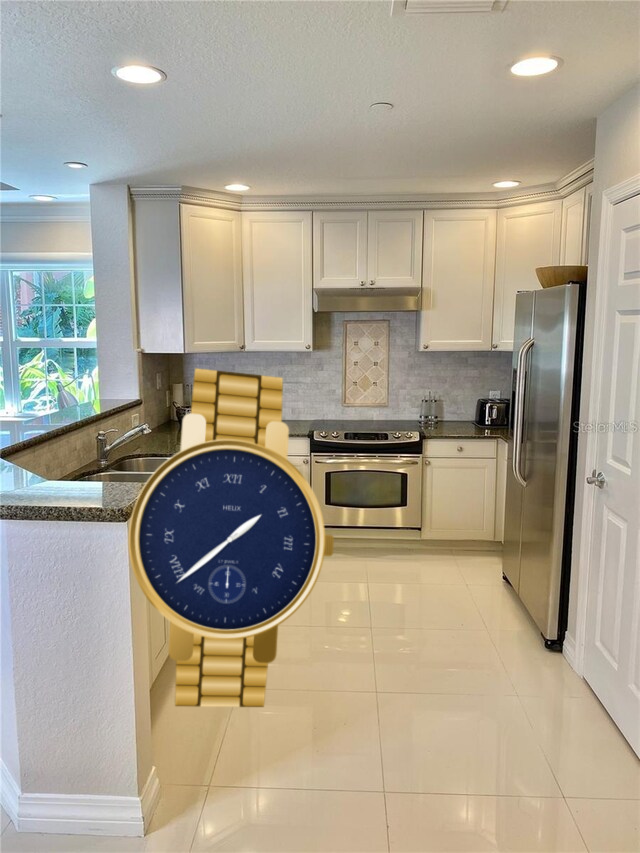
**1:38**
